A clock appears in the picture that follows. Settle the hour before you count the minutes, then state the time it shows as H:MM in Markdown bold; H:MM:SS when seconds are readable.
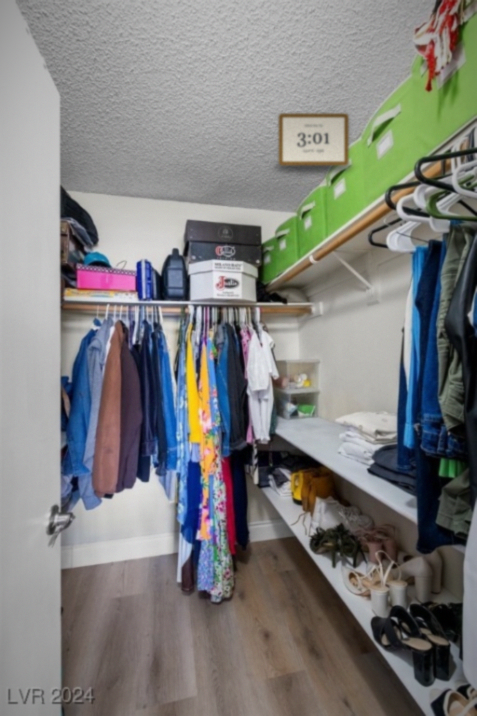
**3:01**
